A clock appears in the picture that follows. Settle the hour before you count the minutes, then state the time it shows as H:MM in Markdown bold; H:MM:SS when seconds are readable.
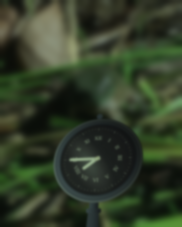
**7:45**
